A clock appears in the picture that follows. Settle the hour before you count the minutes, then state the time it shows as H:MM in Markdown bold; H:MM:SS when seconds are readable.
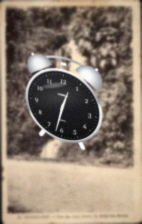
**12:32**
